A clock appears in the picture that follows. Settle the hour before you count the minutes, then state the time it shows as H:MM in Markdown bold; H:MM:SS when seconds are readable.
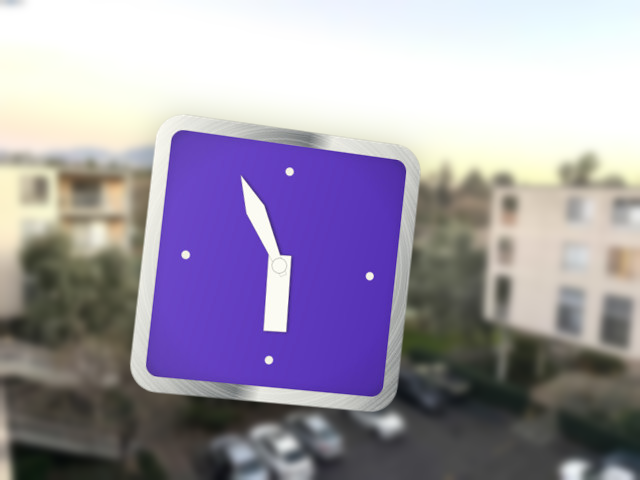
**5:55**
